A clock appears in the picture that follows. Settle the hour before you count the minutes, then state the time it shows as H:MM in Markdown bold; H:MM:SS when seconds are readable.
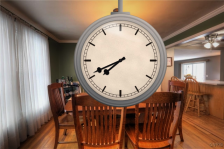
**7:41**
